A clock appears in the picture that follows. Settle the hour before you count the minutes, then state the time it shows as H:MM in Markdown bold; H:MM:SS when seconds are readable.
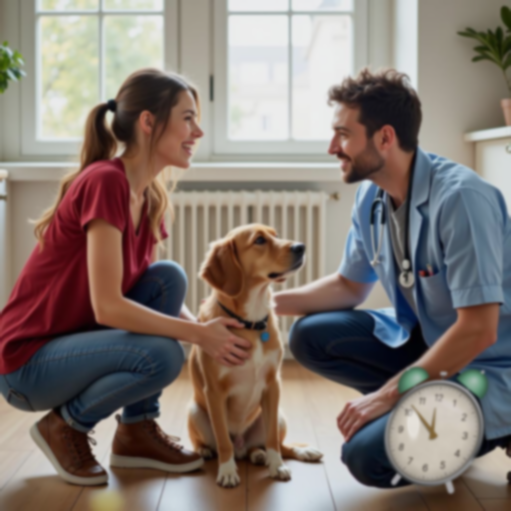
**11:52**
